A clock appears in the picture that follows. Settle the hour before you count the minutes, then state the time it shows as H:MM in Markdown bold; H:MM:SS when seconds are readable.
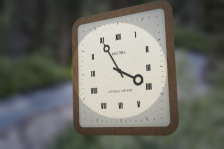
**3:55**
